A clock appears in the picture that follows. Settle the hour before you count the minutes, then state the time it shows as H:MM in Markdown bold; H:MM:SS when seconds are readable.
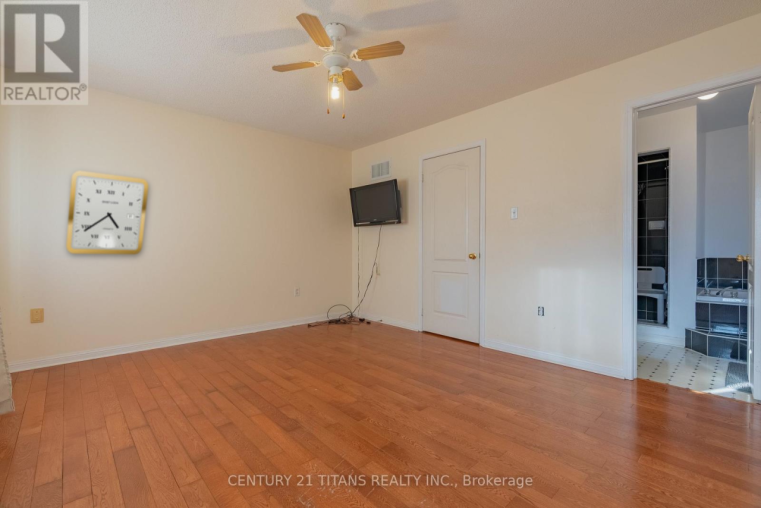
**4:39**
